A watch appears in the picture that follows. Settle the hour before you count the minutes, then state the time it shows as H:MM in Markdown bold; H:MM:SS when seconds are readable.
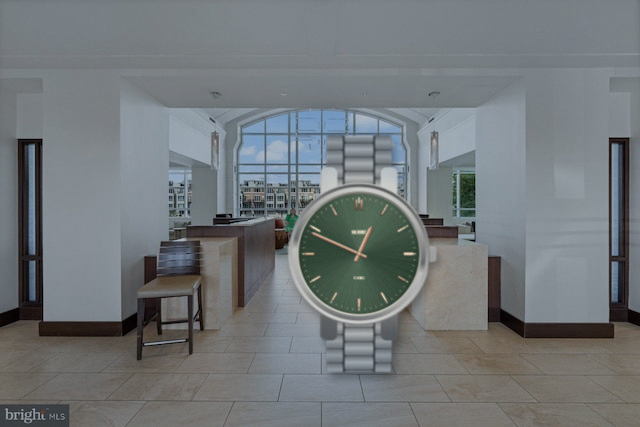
**12:49**
